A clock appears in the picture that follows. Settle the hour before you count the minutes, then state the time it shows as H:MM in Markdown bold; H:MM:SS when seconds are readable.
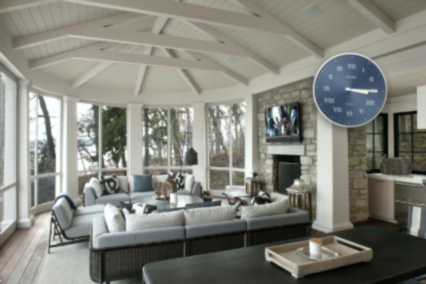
**3:15**
